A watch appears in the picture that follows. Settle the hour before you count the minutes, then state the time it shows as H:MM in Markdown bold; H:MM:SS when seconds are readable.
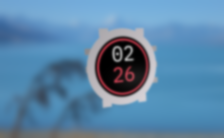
**2:26**
